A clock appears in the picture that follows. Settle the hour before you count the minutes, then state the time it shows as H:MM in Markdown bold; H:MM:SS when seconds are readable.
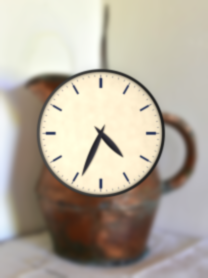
**4:34**
